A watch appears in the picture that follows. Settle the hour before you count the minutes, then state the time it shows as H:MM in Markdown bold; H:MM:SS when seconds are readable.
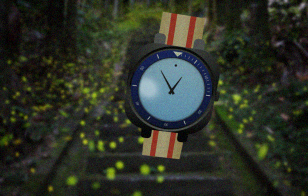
**12:54**
